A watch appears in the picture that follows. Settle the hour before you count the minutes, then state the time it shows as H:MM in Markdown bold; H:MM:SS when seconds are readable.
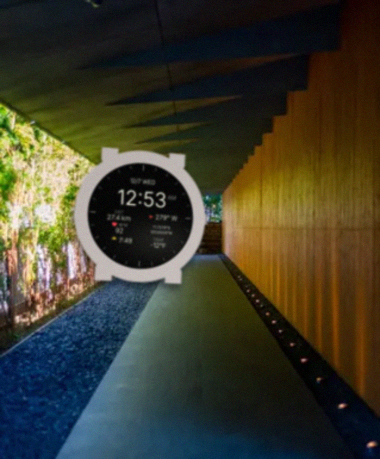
**12:53**
